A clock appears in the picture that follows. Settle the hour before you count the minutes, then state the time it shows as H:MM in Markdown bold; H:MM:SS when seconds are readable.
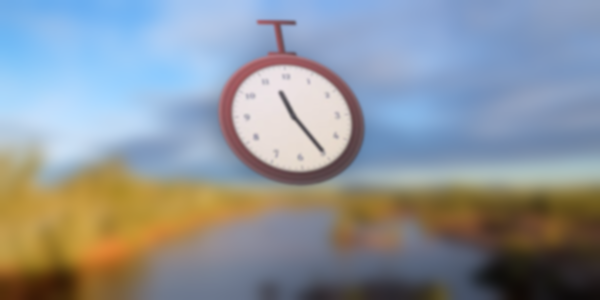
**11:25**
